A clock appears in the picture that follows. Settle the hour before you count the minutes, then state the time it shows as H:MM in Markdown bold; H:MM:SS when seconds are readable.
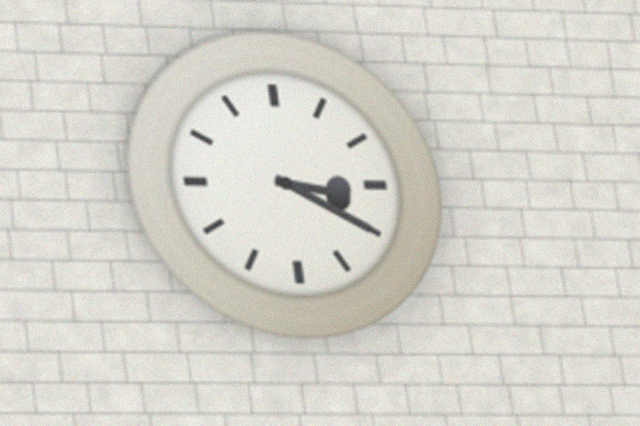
**3:20**
